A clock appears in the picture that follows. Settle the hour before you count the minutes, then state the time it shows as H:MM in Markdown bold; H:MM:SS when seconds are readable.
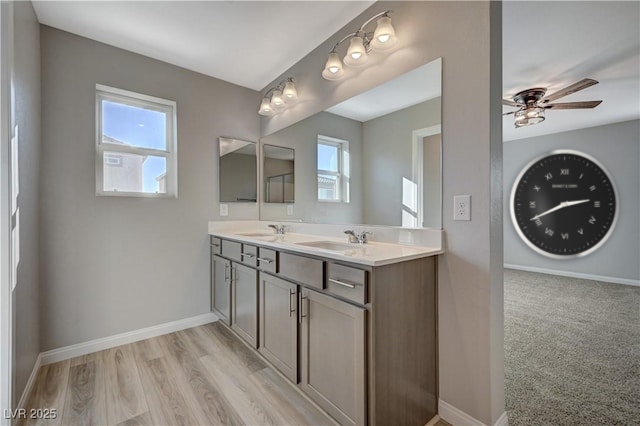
**2:41**
